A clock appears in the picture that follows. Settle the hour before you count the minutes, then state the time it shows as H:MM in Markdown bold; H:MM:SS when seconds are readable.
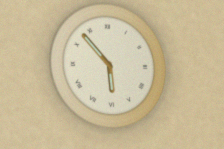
**5:53**
